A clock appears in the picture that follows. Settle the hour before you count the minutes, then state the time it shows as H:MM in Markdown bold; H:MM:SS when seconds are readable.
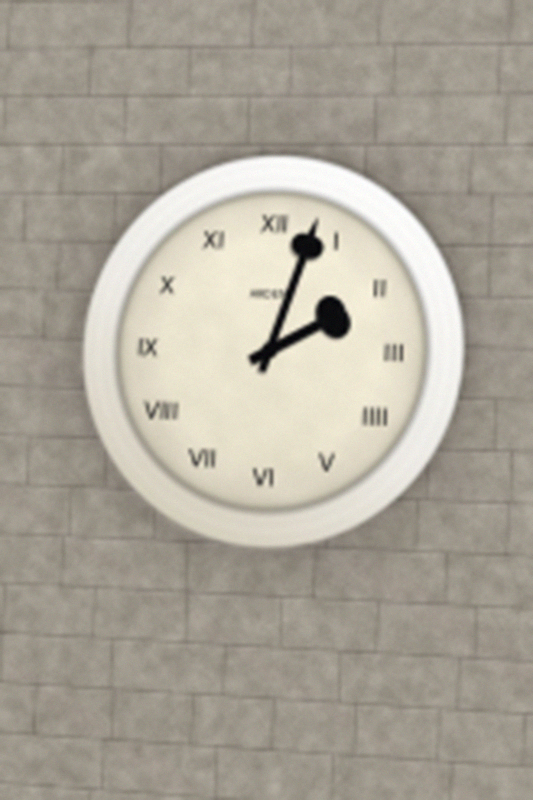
**2:03**
